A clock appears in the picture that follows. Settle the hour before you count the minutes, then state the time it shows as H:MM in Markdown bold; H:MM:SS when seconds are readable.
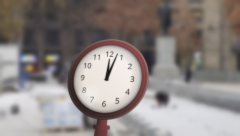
**12:03**
